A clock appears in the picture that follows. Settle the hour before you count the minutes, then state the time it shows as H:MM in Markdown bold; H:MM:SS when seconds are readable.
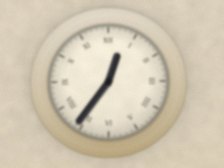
**12:36**
